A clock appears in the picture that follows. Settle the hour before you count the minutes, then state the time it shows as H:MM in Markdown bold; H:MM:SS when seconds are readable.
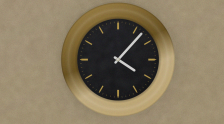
**4:07**
